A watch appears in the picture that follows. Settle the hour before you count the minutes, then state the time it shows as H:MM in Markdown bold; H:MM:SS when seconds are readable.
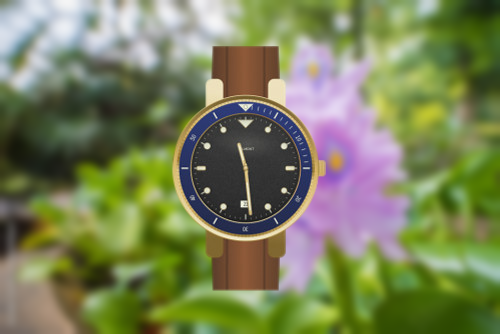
**11:29**
